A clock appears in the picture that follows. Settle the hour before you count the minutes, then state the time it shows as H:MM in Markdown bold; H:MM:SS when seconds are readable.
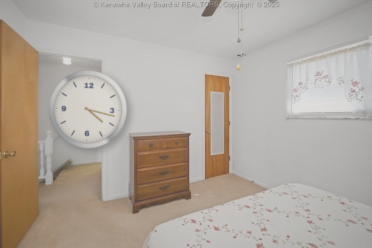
**4:17**
